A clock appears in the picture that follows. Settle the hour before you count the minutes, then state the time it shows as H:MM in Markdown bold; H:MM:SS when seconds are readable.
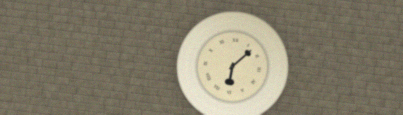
**6:07**
